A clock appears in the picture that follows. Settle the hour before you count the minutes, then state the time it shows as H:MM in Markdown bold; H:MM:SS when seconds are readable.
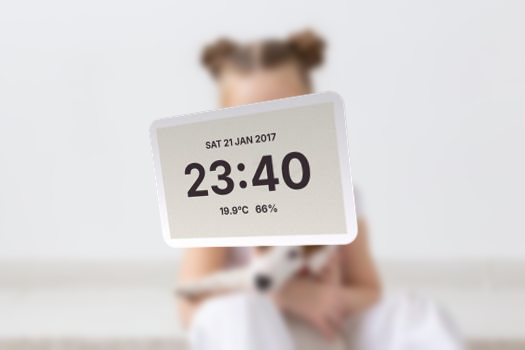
**23:40**
